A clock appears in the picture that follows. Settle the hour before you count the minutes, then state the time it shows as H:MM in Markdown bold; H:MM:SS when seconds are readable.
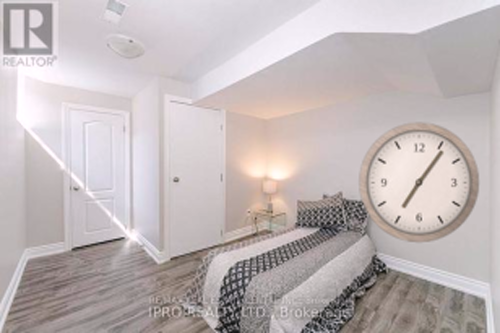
**7:06**
